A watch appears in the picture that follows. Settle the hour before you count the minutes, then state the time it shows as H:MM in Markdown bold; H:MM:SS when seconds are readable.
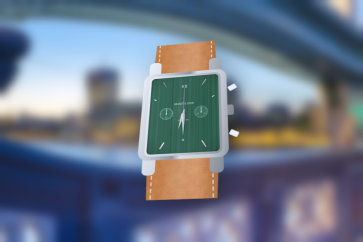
**6:30**
